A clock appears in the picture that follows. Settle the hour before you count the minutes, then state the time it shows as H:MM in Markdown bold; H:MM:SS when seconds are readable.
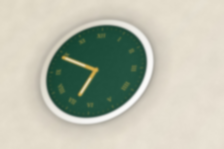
**6:49**
